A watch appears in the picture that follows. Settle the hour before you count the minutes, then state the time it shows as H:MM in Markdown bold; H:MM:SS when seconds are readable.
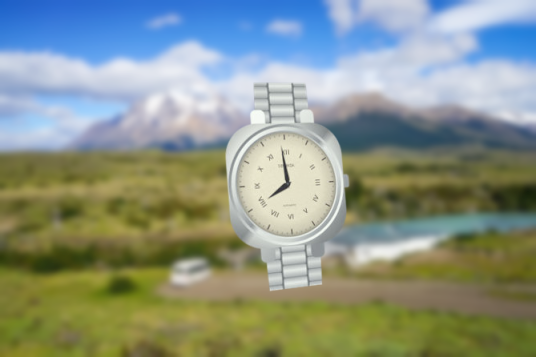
**7:59**
